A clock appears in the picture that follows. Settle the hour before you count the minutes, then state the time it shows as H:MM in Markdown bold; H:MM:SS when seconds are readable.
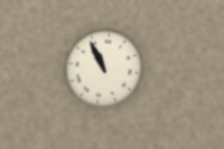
**10:54**
